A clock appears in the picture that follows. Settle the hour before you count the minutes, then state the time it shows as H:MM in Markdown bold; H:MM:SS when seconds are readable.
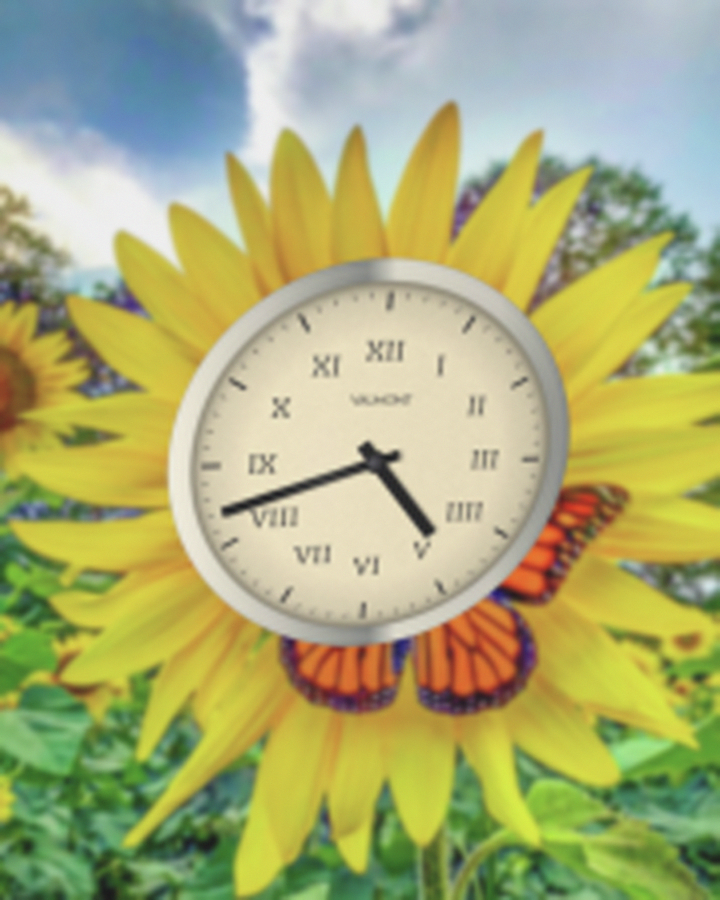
**4:42**
